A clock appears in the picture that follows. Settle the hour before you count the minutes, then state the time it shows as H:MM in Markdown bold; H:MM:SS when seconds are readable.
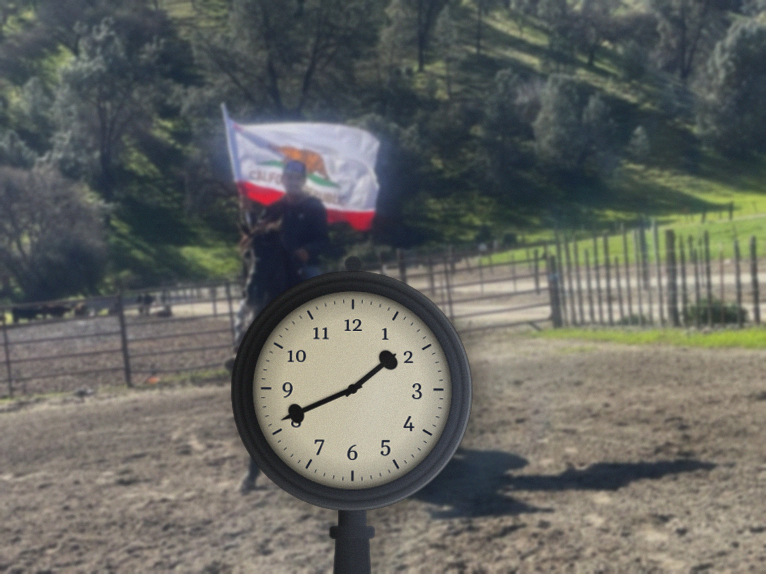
**1:41**
